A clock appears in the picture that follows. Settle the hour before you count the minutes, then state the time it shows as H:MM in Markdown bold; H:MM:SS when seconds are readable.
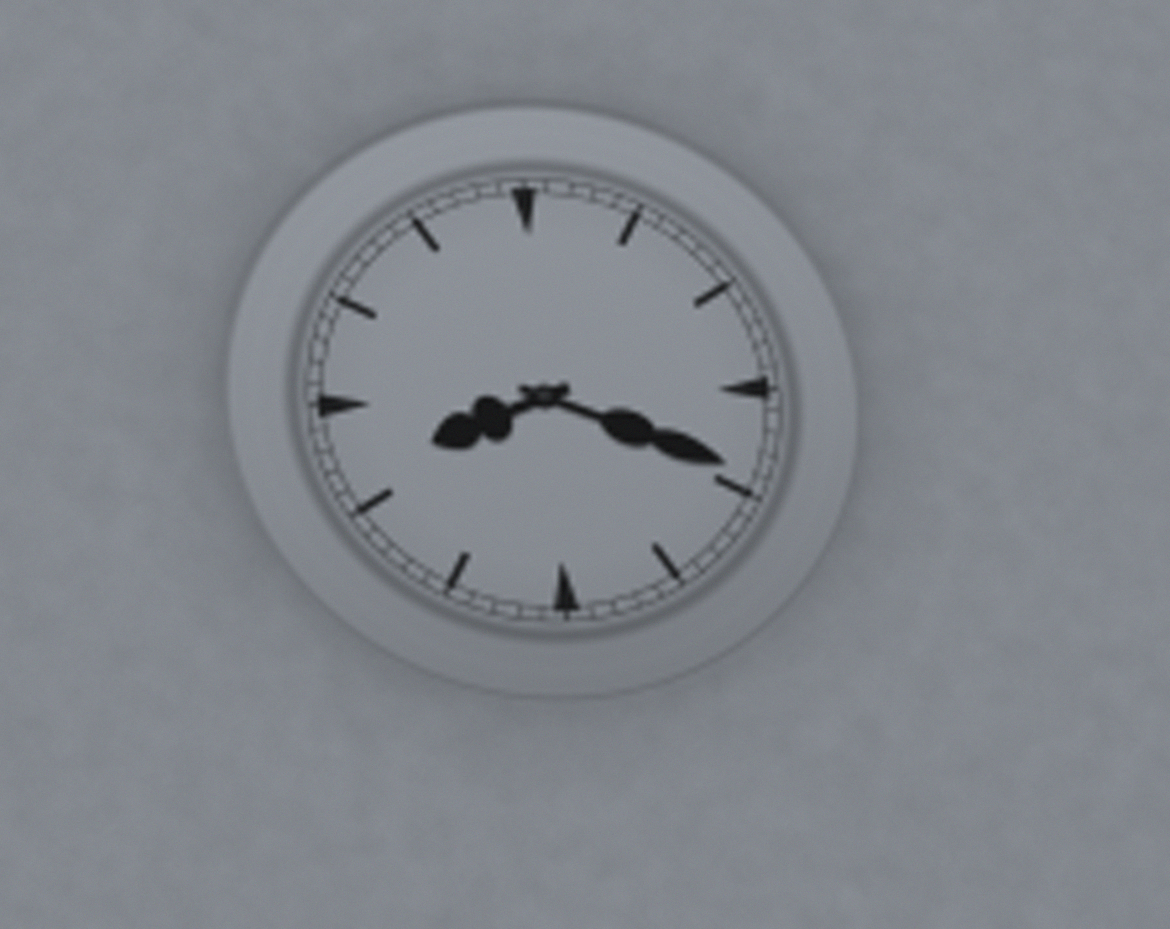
**8:19**
